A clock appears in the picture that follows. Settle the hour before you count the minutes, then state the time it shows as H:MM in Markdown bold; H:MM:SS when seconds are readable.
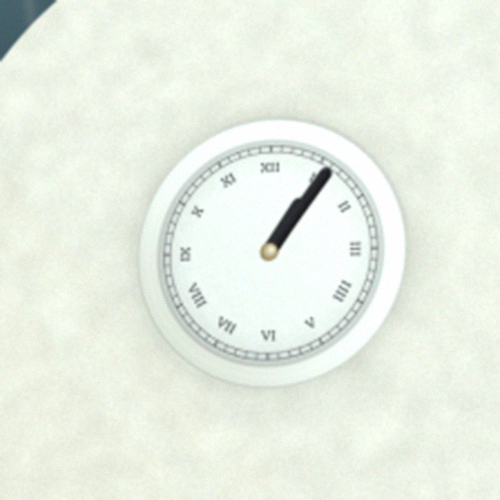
**1:06**
